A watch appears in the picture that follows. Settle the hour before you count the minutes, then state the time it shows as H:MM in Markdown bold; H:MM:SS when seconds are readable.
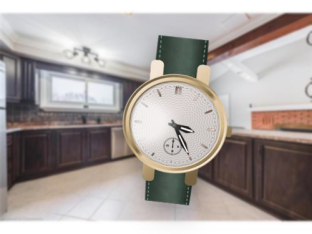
**3:25**
